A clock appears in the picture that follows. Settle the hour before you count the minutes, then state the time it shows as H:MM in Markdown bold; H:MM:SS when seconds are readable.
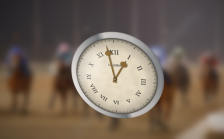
**12:58**
